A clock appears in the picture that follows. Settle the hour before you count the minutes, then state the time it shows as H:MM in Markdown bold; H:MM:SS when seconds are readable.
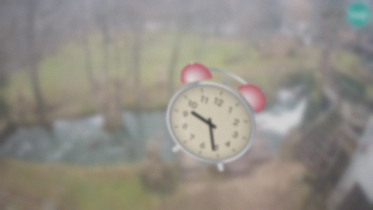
**9:26**
